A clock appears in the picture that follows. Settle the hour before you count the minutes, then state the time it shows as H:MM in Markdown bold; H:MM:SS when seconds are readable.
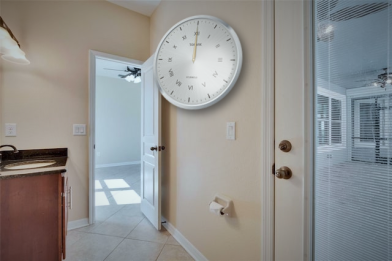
**12:00**
